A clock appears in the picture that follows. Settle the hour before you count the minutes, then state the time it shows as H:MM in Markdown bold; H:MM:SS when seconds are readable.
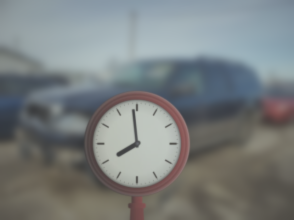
**7:59**
